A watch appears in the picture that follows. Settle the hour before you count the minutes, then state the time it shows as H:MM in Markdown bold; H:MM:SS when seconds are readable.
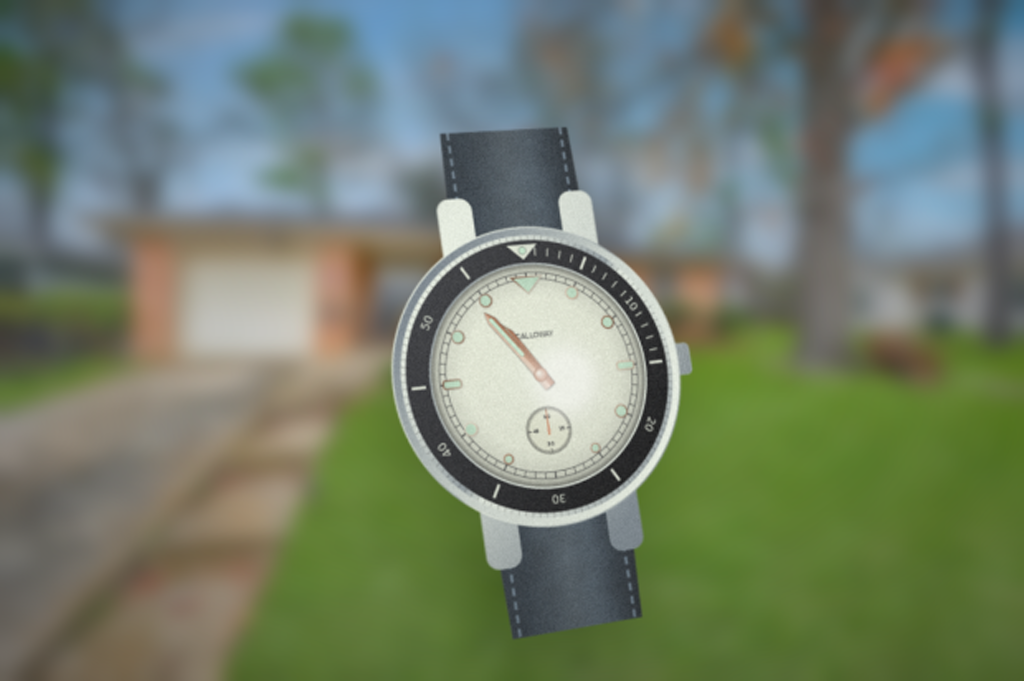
**10:54**
